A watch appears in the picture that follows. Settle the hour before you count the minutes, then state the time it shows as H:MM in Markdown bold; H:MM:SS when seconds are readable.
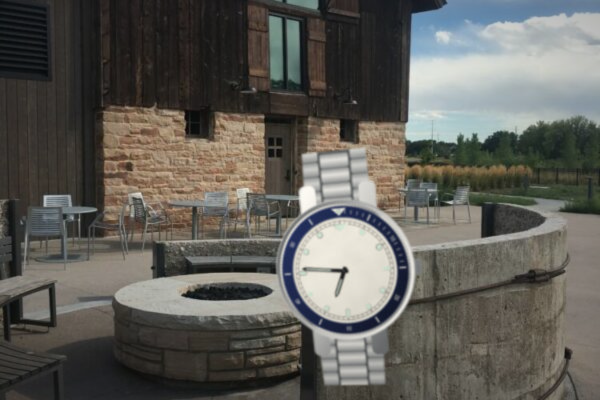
**6:46**
